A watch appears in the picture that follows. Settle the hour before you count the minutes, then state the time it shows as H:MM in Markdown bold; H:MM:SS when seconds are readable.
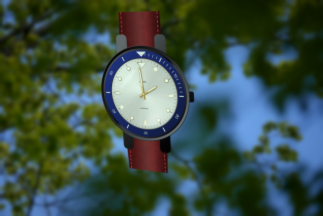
**1:59**
